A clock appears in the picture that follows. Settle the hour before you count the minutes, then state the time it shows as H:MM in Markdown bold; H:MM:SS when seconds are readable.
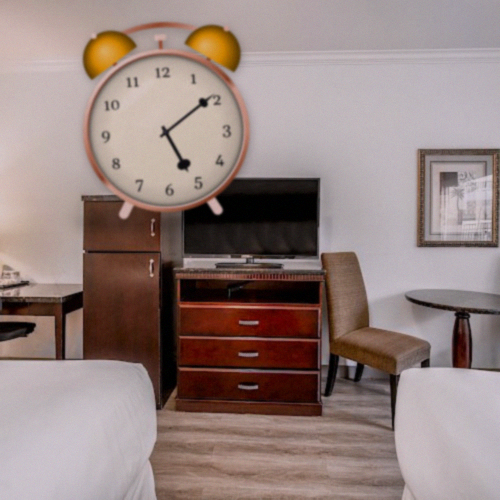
**5:09**
